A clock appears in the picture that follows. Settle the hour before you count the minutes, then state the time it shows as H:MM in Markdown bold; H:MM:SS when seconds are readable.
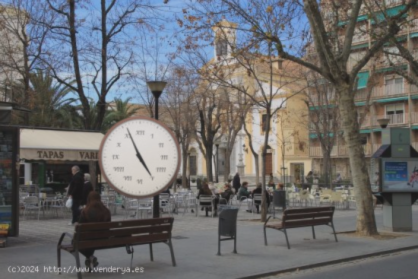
**4:56**
